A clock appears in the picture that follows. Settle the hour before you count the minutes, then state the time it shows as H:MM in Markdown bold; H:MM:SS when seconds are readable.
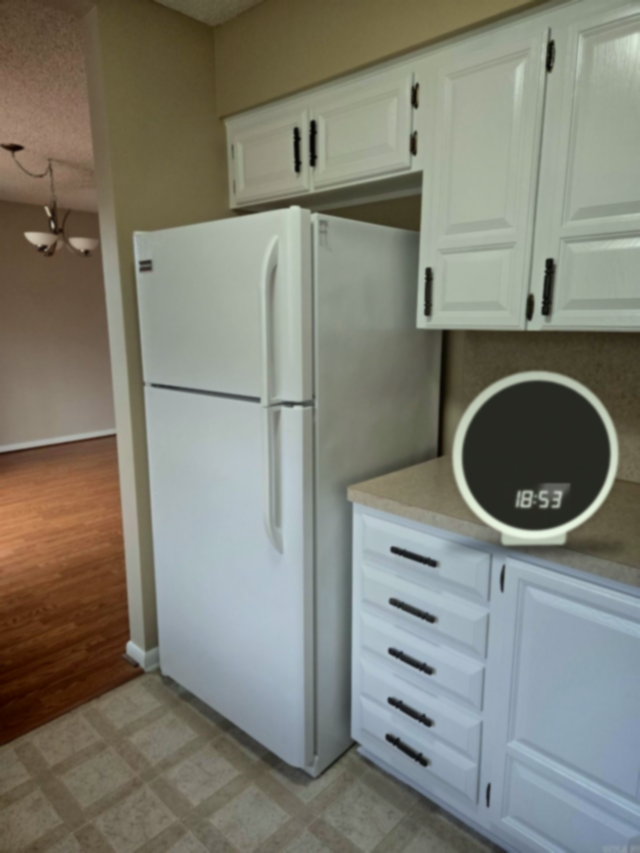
**18:53**
